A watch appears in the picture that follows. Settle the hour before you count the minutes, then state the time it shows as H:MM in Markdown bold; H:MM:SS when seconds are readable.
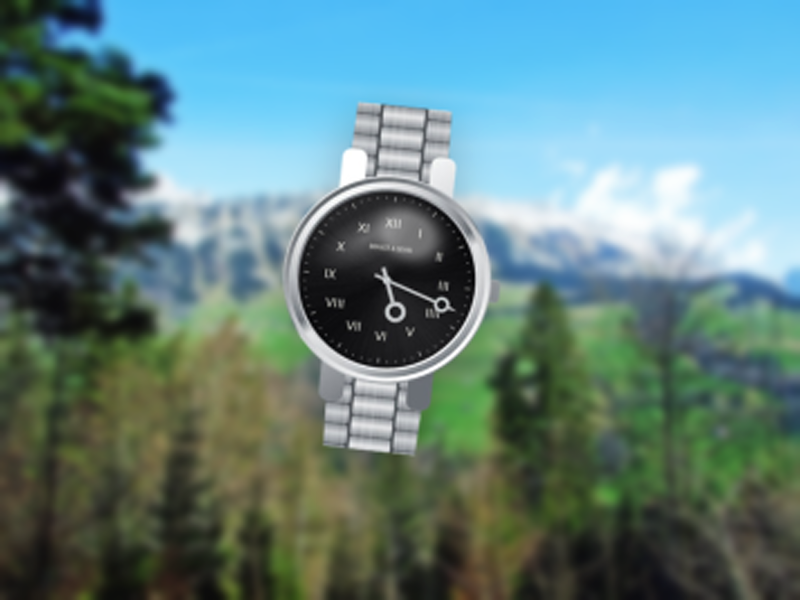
**5:18**
